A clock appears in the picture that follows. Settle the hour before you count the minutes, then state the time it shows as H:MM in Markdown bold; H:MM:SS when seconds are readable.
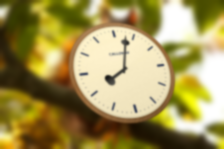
**8:03**
